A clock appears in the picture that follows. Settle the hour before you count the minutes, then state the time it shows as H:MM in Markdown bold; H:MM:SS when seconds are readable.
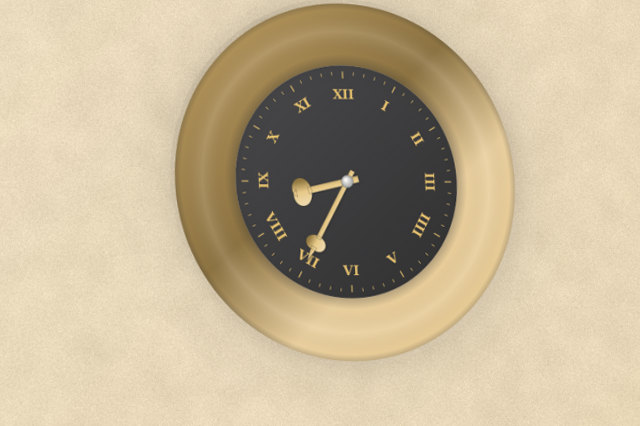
**8:35**
